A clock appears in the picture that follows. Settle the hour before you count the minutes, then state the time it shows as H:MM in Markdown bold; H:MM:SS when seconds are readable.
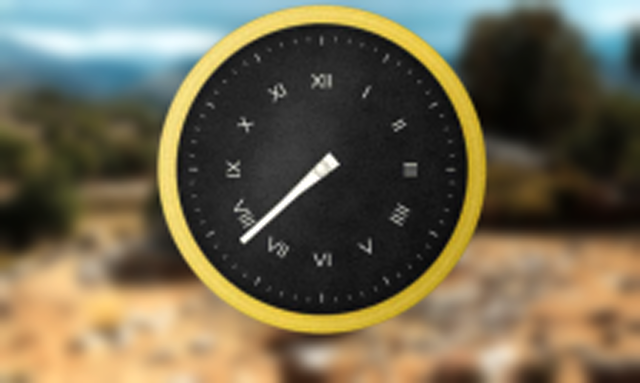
**7:38**
